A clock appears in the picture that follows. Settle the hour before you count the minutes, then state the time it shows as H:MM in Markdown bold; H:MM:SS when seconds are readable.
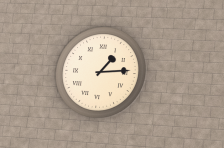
**1:14**
